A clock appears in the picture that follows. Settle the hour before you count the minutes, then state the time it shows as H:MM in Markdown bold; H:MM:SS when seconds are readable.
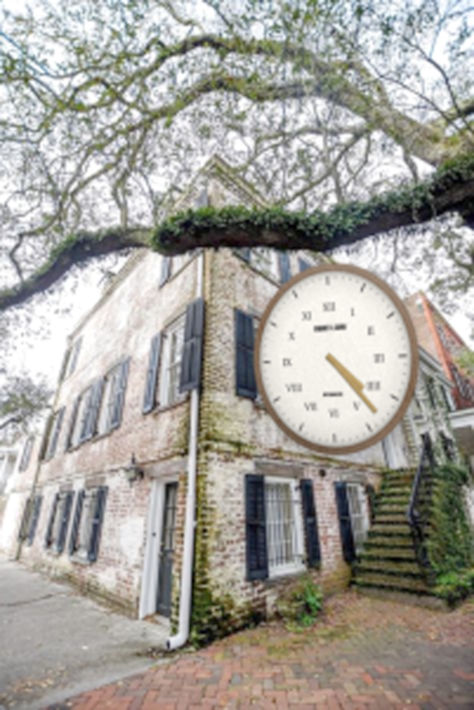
**4:23**
